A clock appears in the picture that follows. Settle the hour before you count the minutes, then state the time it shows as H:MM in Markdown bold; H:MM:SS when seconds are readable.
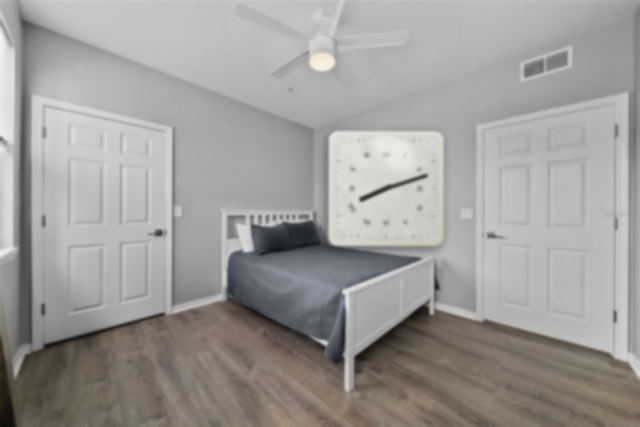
**8:12**
